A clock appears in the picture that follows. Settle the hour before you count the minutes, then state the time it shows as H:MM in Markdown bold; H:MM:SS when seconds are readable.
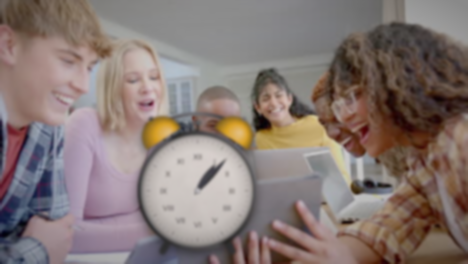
**1:07**
